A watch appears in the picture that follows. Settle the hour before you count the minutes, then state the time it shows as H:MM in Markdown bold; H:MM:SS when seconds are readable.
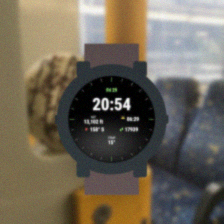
**20:54**
